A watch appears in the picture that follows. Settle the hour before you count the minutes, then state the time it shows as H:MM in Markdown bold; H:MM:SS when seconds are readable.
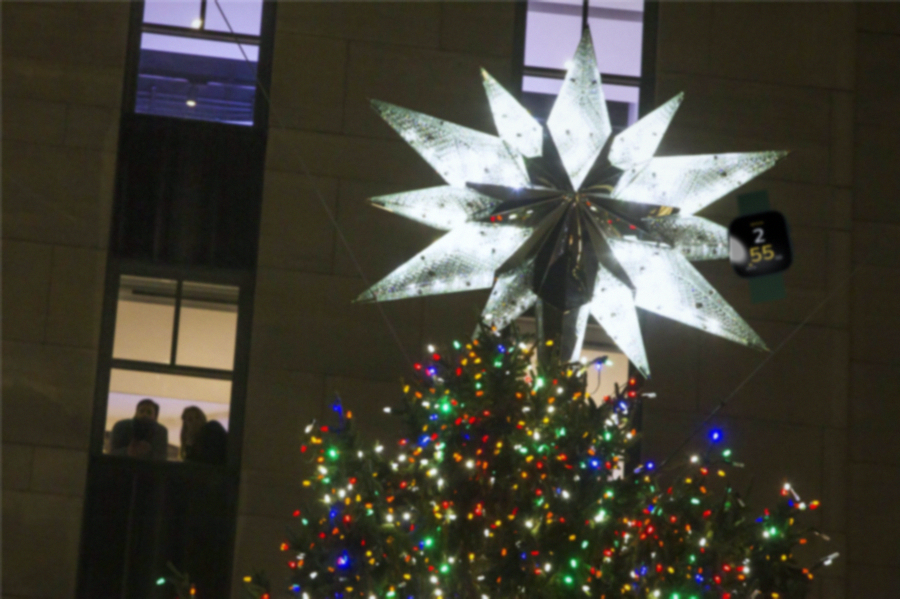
**2:55**
